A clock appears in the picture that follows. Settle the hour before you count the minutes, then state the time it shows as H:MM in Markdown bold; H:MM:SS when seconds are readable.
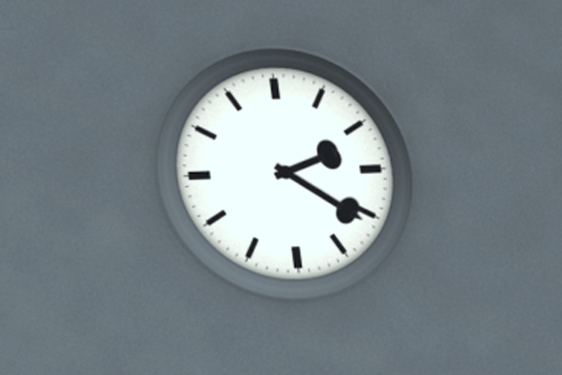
**2:21**
